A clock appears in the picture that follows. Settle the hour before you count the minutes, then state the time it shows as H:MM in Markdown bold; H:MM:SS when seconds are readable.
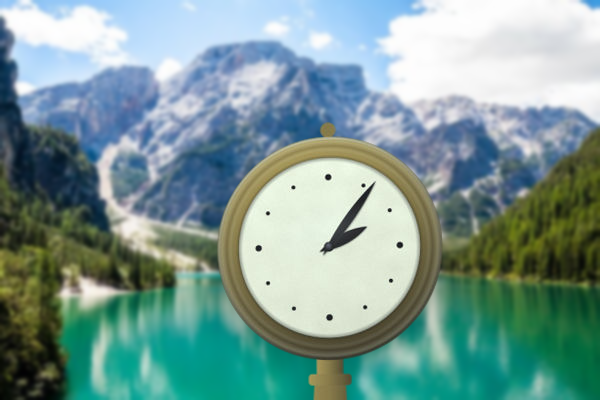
**2:06**
